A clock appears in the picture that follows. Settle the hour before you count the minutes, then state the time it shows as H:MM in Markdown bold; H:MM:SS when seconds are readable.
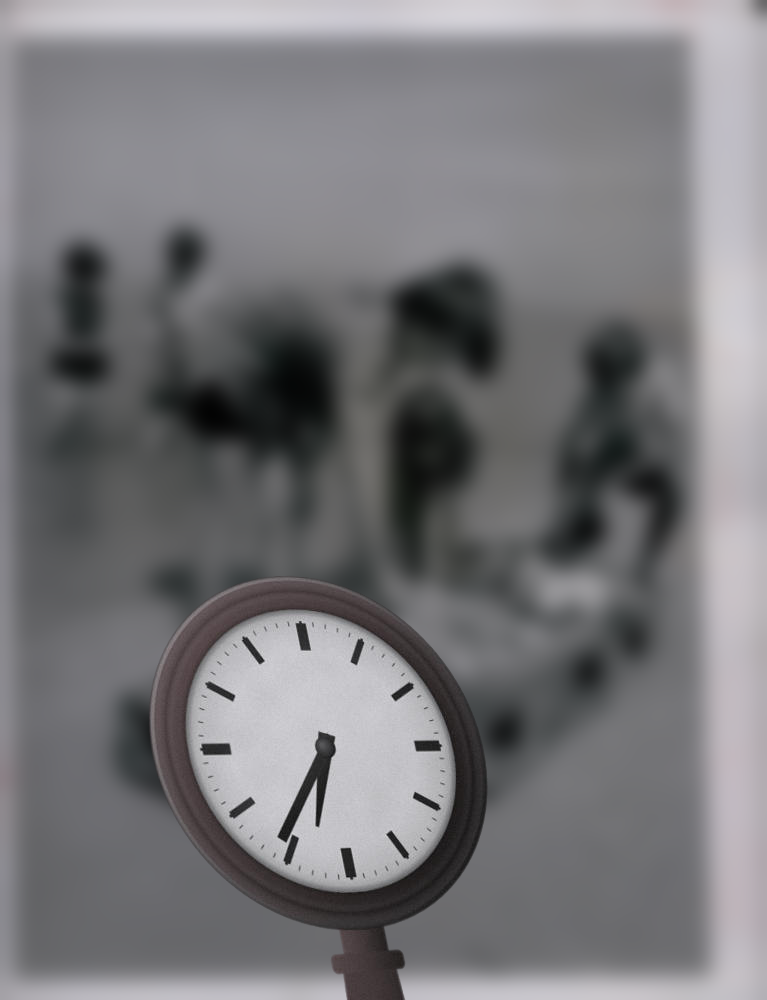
**6:36**
